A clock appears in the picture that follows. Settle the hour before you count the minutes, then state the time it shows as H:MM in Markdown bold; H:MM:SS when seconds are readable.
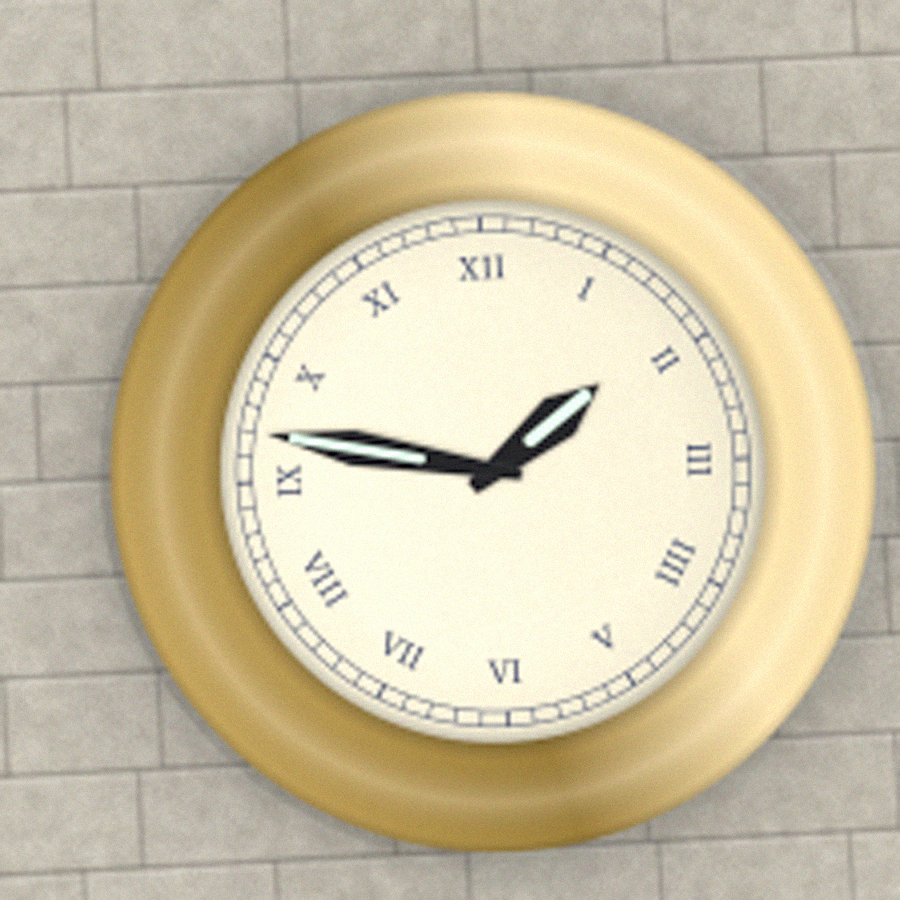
**1:47**
